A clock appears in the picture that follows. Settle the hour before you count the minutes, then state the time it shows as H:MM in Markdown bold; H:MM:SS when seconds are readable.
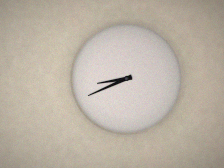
**8:41**
